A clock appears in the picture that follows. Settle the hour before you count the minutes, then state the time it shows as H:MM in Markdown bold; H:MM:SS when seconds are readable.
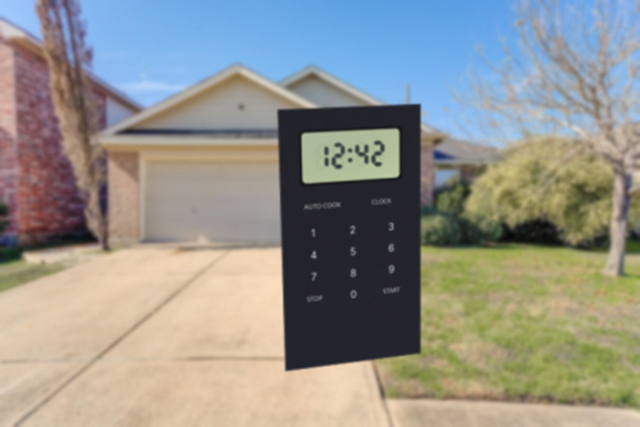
**12:42**
